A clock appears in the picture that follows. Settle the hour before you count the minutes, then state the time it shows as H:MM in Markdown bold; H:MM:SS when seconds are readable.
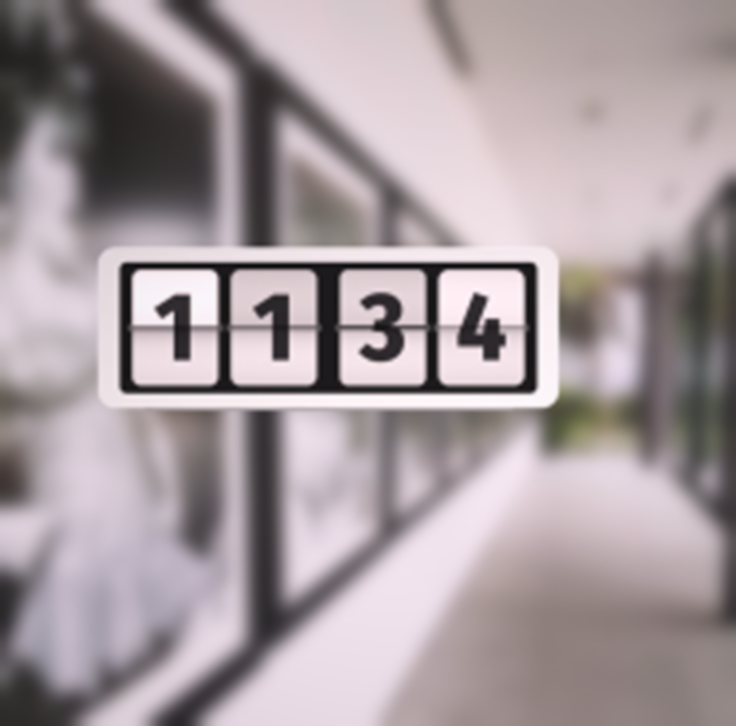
**11:34**
